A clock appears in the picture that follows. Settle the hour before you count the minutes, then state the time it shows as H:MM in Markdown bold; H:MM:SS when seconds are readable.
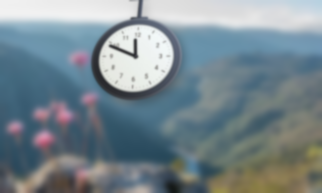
**11:49**
